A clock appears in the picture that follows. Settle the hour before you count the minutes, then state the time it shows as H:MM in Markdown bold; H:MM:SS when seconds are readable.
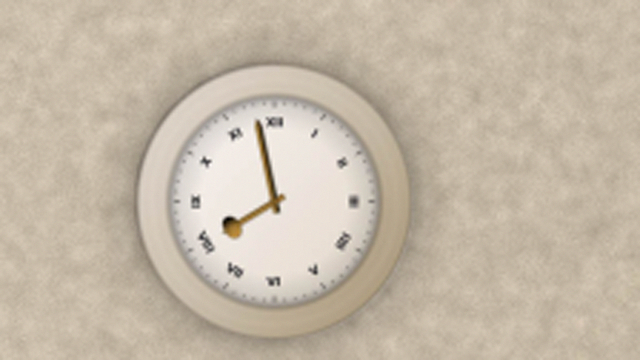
**7:58**
